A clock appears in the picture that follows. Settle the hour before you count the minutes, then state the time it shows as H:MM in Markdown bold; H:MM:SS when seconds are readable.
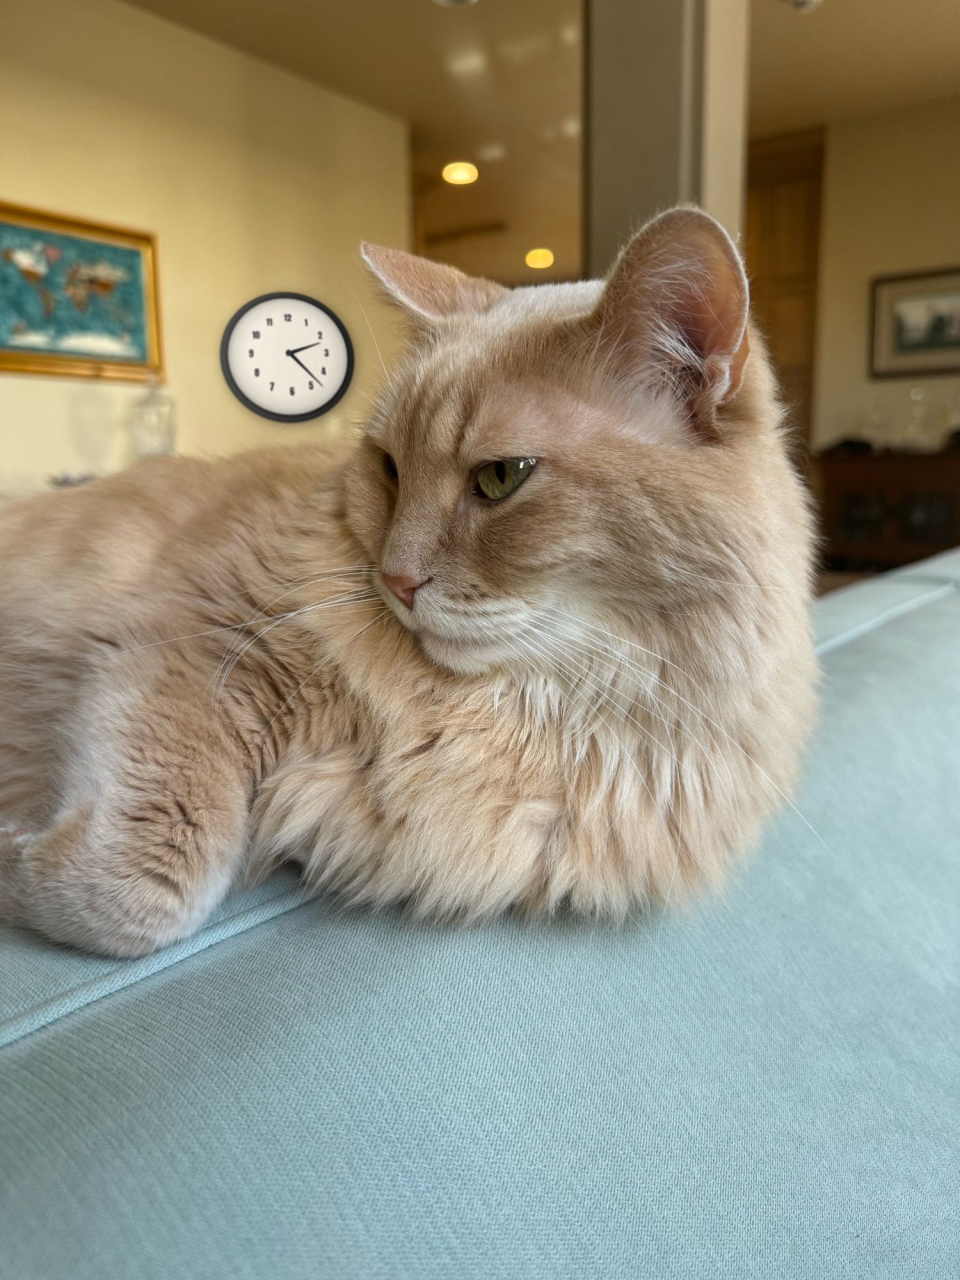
**2:23**
